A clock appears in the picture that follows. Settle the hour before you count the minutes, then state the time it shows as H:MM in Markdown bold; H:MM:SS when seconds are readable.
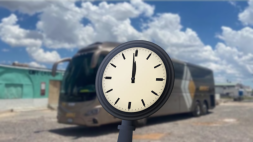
**11:59**
